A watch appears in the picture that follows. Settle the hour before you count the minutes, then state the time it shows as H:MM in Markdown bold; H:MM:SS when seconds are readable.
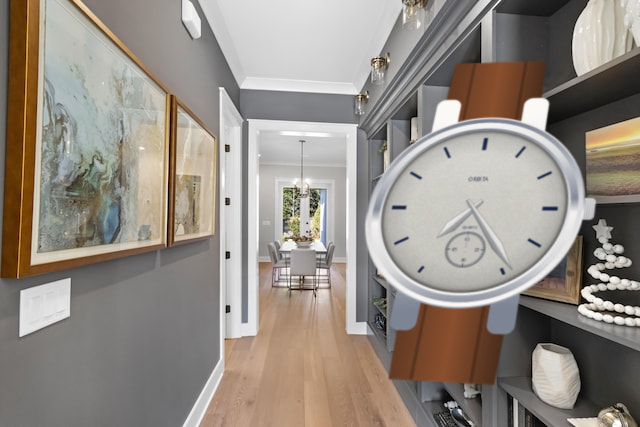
**7:24**
